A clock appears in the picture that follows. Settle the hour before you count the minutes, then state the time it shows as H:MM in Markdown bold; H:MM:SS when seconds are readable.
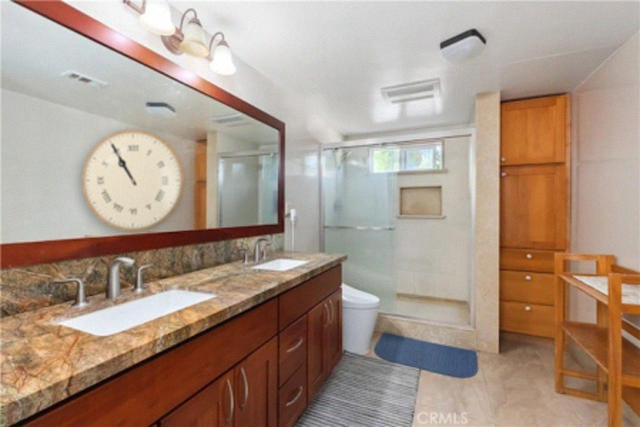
**10:55**
